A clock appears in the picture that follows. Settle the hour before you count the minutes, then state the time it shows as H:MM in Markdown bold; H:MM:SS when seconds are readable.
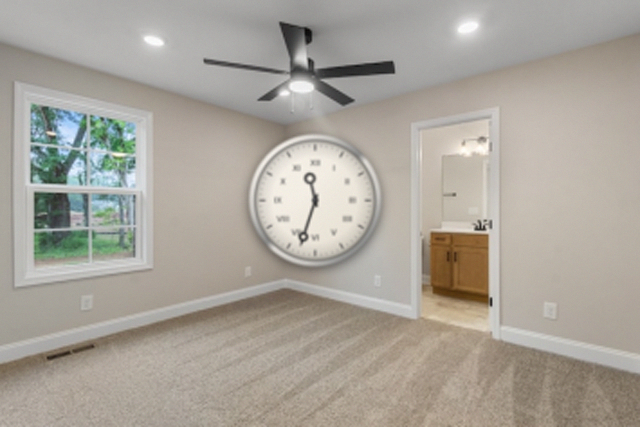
**11:33**
